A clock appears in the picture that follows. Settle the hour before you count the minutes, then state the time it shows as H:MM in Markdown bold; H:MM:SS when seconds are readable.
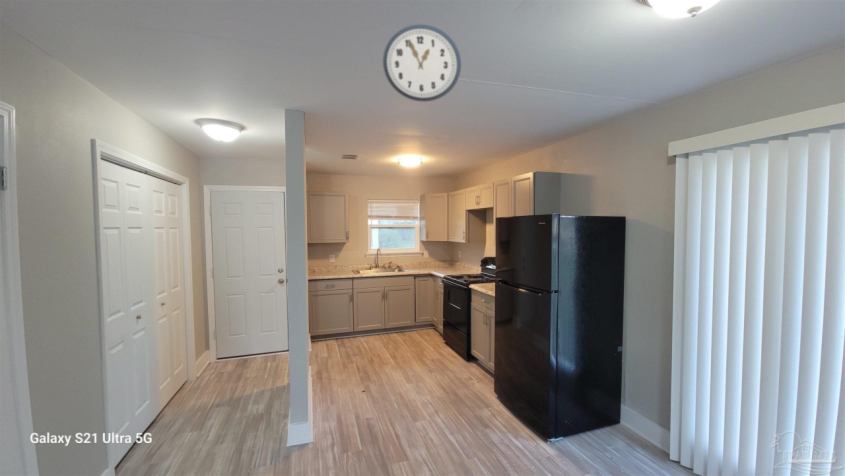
**12:56**
